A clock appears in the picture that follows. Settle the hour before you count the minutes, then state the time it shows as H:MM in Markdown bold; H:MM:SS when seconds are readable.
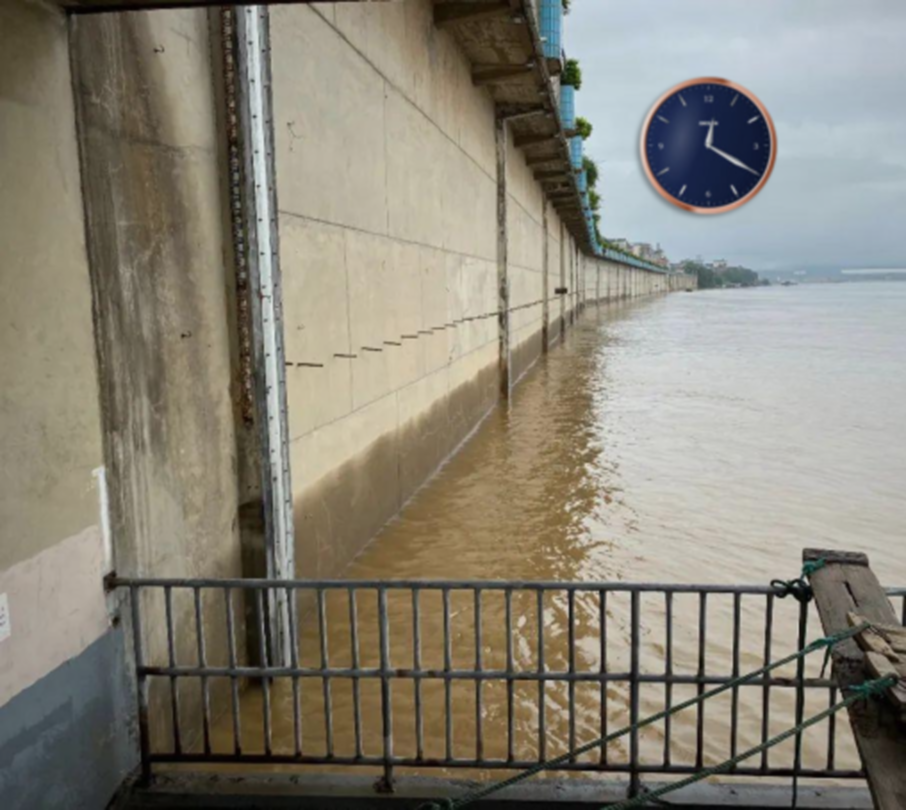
**12:20**
